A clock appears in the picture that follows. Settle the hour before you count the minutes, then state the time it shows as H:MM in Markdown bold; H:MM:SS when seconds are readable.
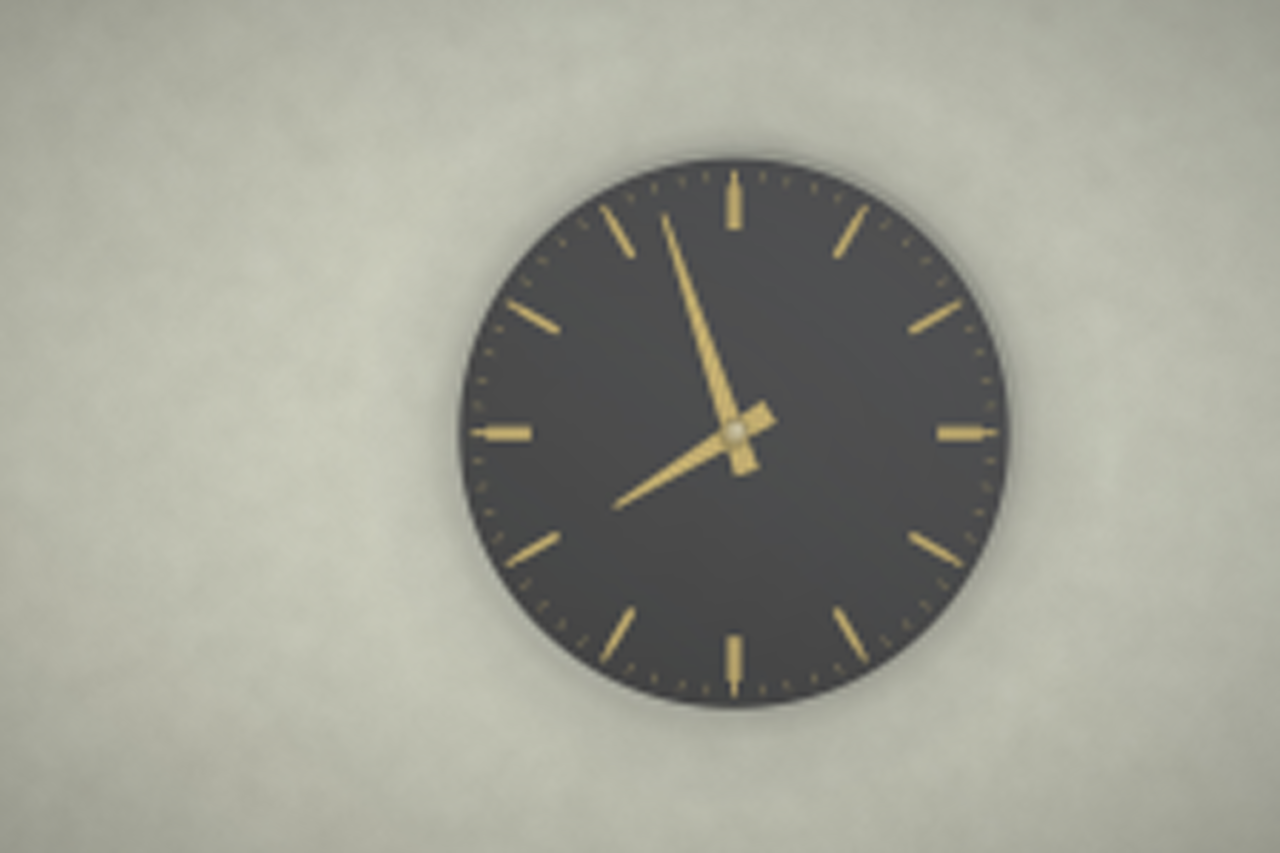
**7:57**
